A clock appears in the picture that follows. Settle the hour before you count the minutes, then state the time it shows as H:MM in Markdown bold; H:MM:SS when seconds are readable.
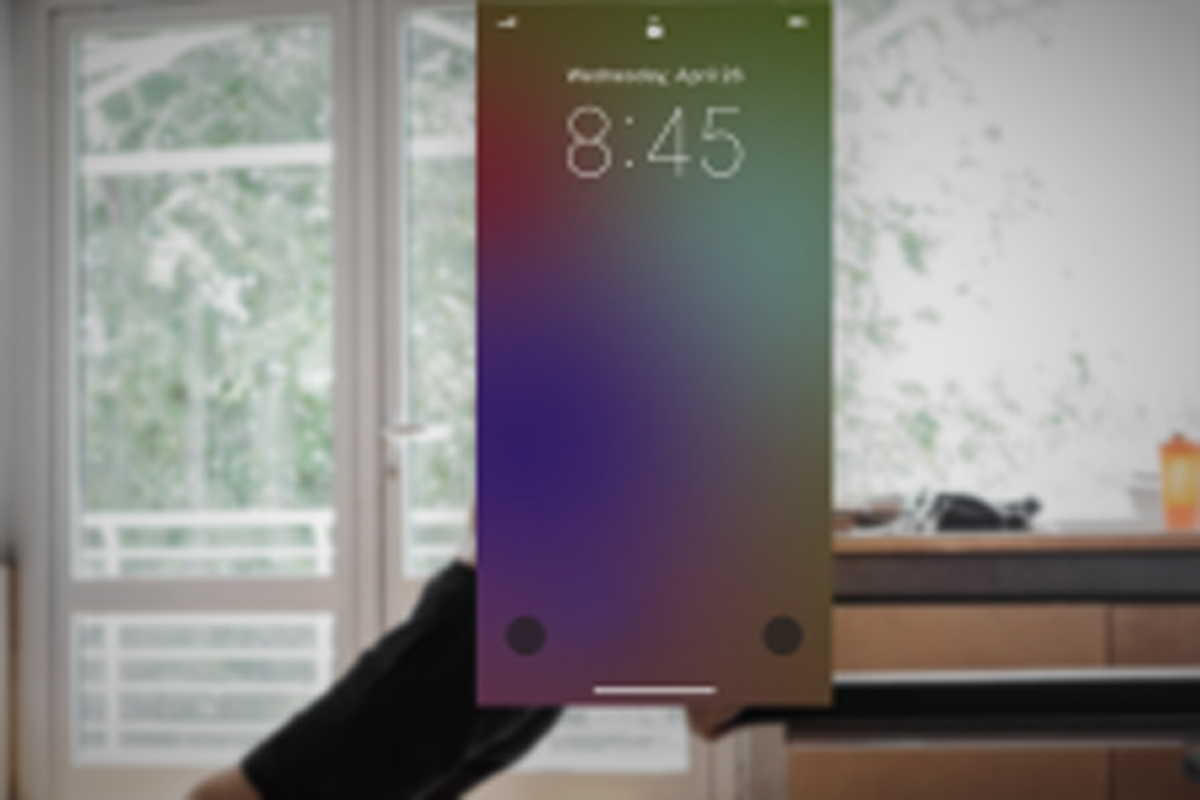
**8:45**
